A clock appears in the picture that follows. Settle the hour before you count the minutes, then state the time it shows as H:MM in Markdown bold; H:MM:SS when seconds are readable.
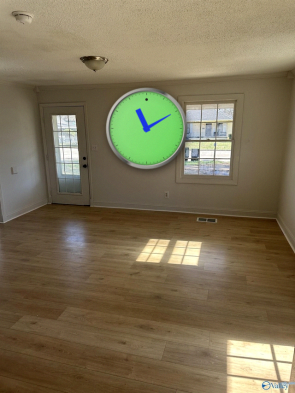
**11:10**
